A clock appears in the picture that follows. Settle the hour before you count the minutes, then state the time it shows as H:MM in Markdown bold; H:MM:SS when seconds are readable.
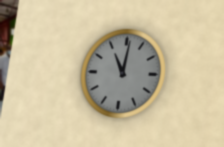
**11:01**
